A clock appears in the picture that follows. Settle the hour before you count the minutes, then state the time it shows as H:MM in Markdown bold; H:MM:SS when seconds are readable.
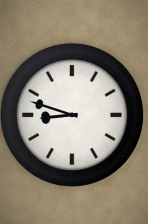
**8:48**
